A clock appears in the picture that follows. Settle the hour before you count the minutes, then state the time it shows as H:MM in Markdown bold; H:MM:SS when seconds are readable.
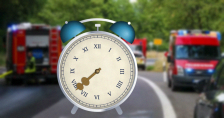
**7:38**
